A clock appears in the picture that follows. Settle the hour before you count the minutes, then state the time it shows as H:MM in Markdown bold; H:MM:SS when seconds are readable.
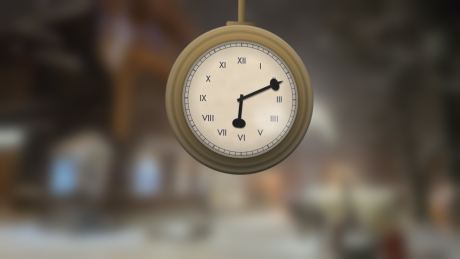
**6:11**
